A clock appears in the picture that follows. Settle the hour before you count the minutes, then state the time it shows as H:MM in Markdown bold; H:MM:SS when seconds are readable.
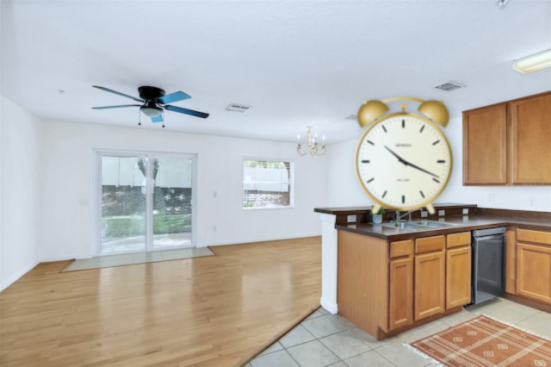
**10:19**
